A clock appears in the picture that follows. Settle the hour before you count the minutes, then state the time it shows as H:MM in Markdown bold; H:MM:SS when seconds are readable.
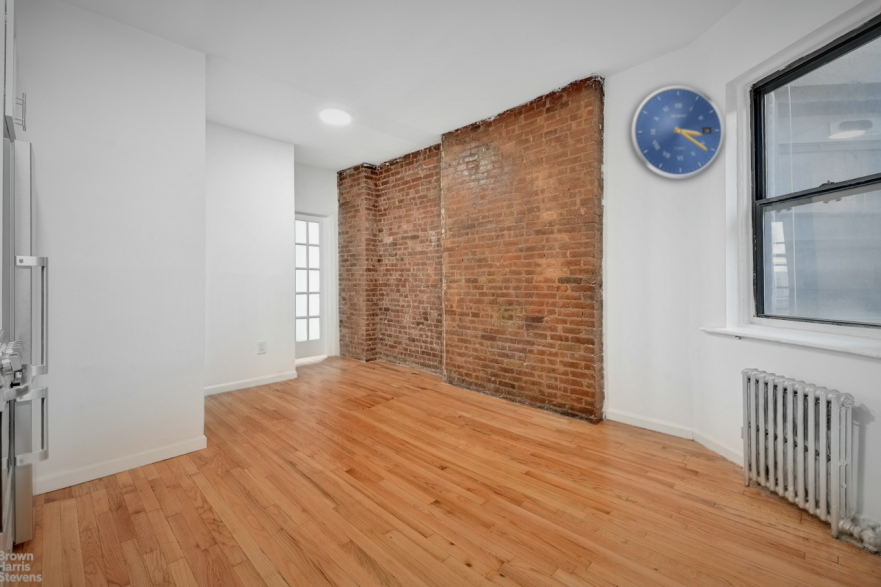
**3:21**
